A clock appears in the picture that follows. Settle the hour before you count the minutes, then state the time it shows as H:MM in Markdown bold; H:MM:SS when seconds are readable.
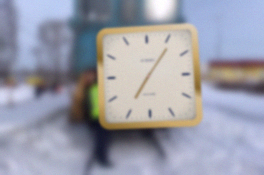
**7:06**
